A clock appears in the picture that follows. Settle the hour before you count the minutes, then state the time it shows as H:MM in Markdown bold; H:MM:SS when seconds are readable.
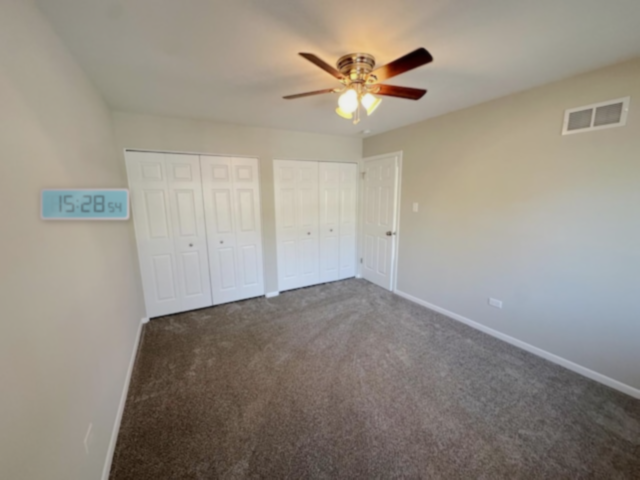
**15:28**
